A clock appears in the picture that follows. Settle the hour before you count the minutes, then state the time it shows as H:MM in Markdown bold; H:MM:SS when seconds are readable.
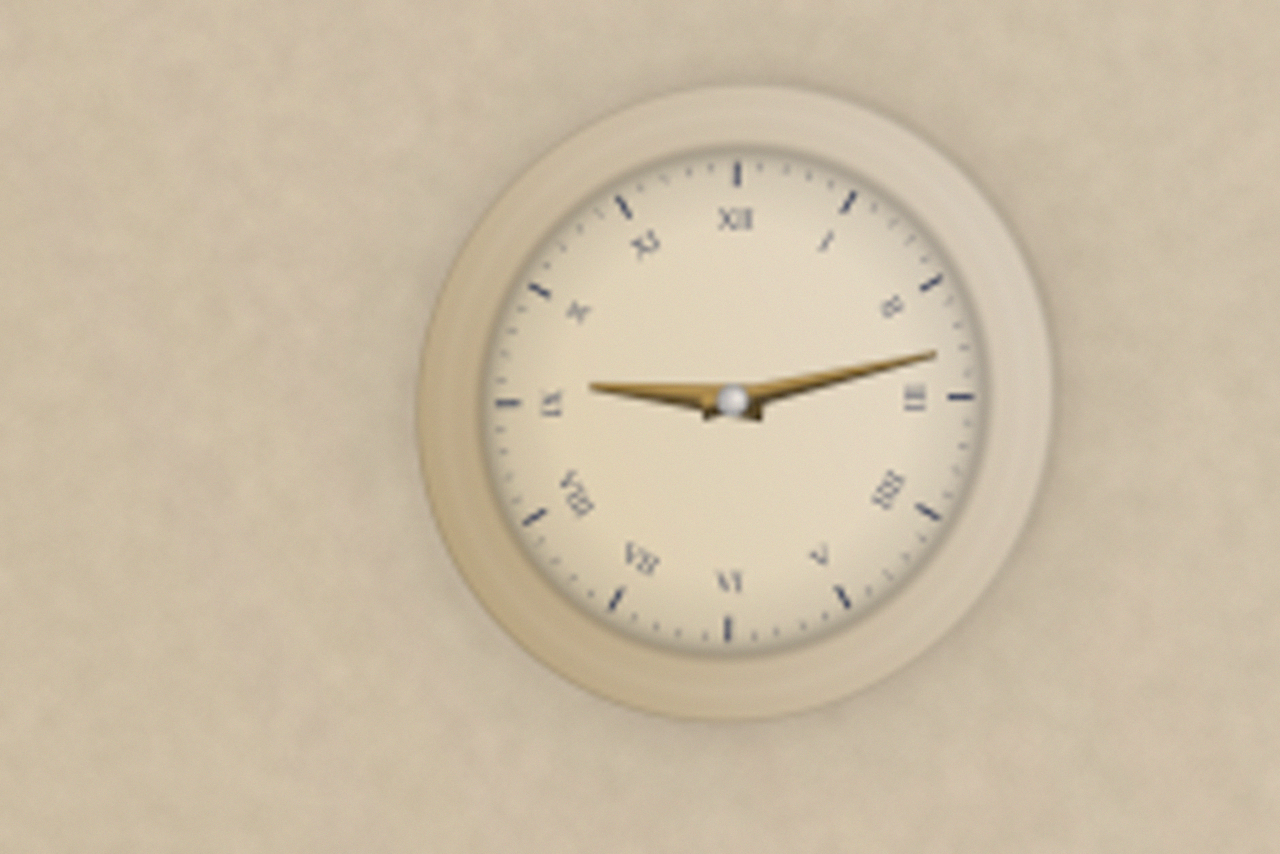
**9:13**
